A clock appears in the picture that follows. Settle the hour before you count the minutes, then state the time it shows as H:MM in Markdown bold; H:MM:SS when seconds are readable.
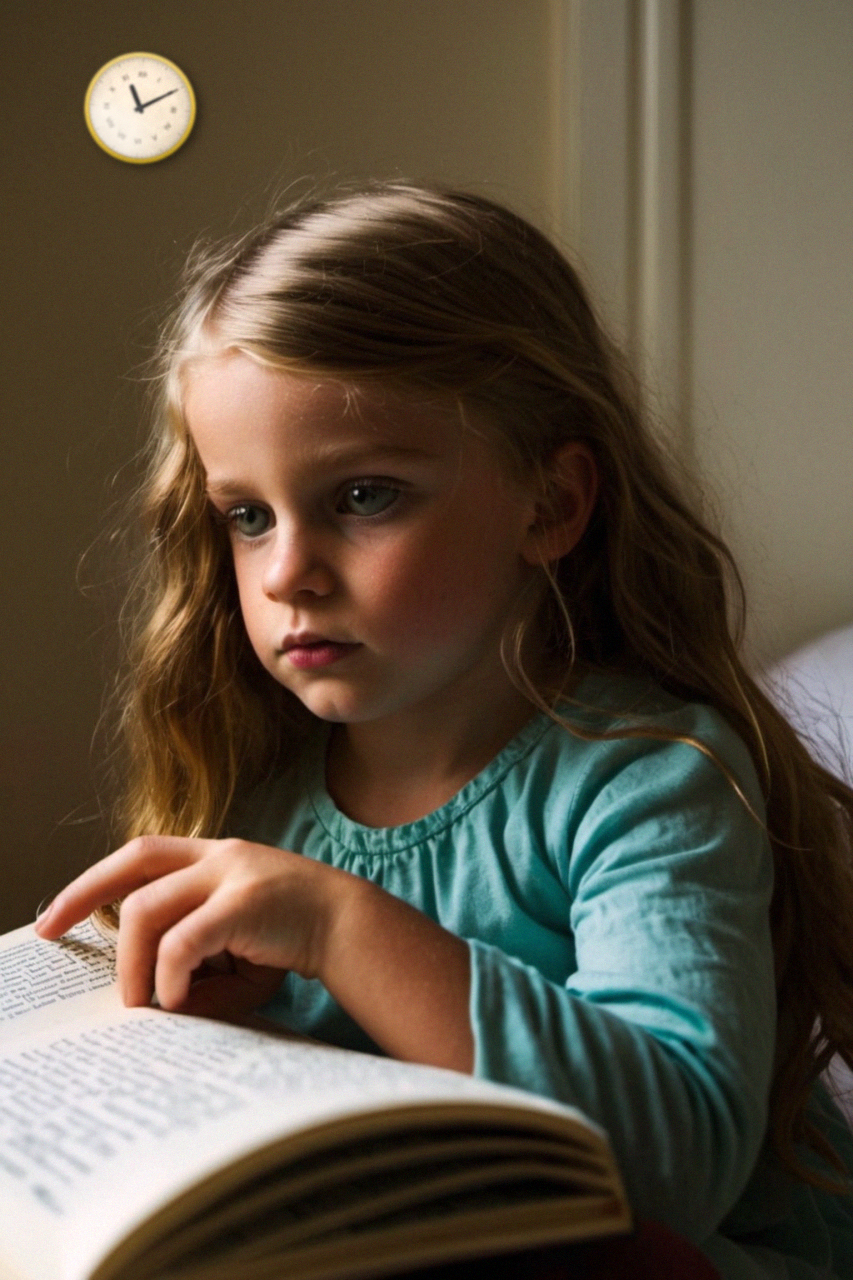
**11:10**
